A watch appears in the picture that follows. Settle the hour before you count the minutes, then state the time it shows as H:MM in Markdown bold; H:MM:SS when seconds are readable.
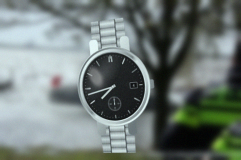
**7:43**
